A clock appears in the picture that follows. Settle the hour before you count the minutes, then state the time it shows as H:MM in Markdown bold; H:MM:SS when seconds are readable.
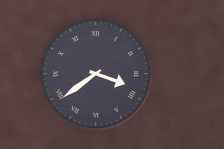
**3:39**
